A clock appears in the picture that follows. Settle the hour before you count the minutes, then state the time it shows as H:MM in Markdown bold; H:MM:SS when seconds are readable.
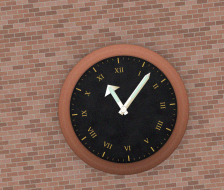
**11:07**
